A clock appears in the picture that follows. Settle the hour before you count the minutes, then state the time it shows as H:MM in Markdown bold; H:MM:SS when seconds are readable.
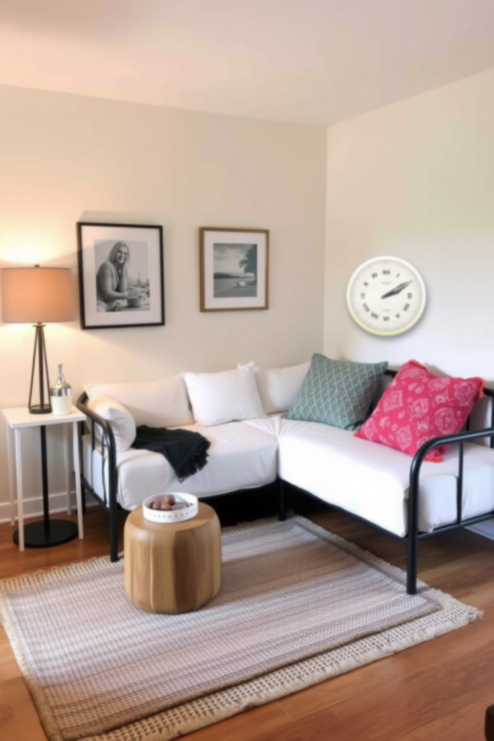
**2:10**
